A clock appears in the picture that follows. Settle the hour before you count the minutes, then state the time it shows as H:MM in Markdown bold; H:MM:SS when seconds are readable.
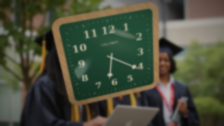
**6:21**
